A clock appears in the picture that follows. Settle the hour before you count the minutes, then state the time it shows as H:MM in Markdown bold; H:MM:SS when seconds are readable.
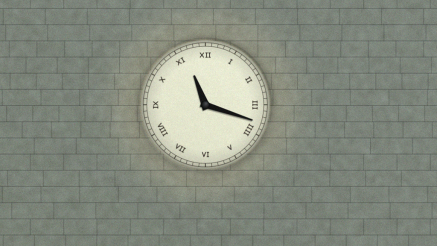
**11:18**
